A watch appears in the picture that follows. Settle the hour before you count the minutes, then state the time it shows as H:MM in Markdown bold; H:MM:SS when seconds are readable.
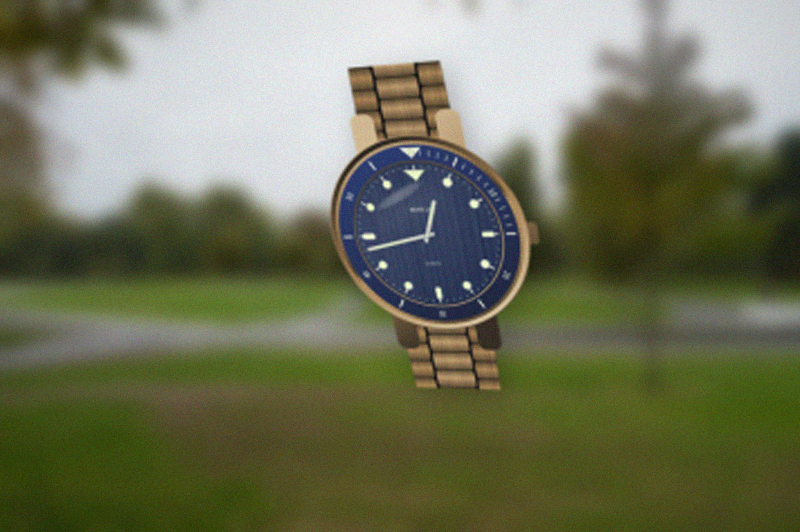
**12:43**
